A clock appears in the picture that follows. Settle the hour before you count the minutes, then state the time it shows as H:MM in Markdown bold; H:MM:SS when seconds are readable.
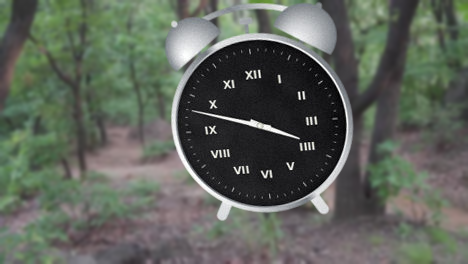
**3:48**
